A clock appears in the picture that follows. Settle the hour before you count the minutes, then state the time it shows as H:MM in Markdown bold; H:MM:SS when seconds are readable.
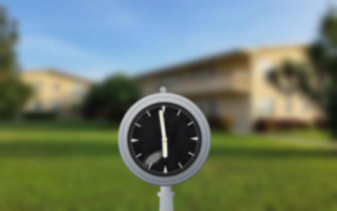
**5:59**
